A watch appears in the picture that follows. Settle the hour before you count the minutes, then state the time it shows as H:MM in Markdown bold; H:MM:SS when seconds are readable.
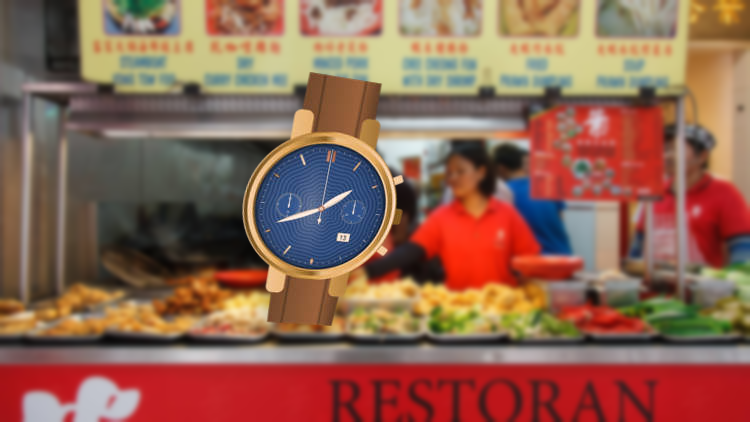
**1:41**
